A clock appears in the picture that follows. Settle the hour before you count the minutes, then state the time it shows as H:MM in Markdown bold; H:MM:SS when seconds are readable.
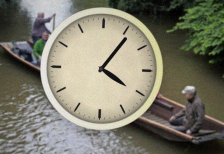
**4:06**
